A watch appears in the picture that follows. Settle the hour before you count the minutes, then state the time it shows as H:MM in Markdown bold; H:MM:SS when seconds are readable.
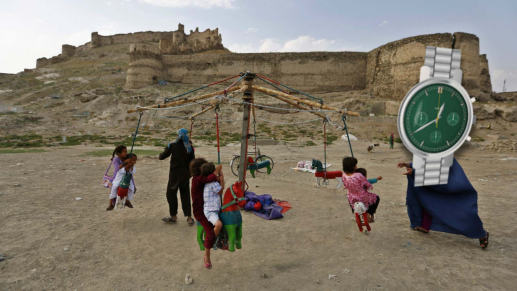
**12:40**
